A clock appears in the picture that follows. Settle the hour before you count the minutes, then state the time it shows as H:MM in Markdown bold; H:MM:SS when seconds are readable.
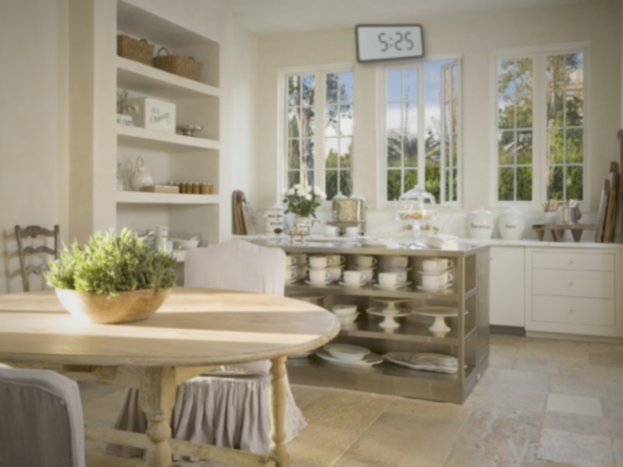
**5:25**
